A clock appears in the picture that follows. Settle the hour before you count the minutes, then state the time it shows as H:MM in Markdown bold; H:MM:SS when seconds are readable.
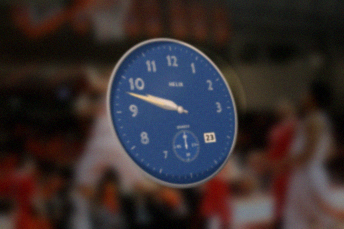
**9:48**
